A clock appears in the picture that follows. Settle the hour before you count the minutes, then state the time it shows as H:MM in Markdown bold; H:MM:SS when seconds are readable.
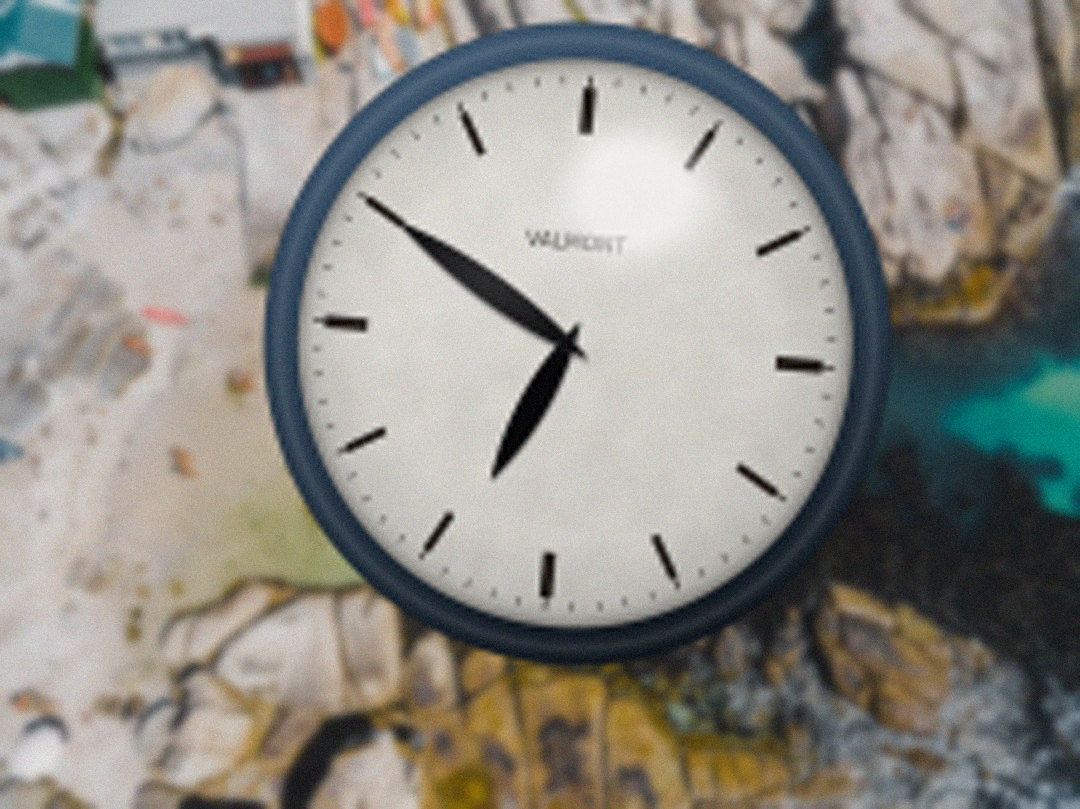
**6:50**
